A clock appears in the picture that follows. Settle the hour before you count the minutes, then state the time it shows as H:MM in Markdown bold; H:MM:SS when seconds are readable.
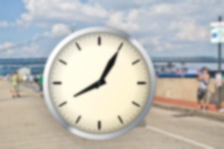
**8:05**
